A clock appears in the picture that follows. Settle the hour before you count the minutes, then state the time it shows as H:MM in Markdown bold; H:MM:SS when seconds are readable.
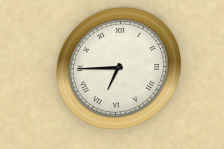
**6:45**
